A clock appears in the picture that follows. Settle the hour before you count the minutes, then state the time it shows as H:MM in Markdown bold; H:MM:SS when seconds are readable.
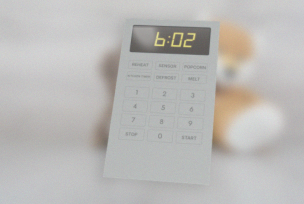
**6:02**
